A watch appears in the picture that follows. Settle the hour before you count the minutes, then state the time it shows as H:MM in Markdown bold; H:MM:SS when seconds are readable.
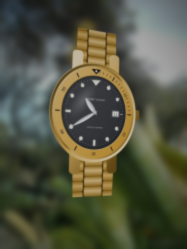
**10:40**
